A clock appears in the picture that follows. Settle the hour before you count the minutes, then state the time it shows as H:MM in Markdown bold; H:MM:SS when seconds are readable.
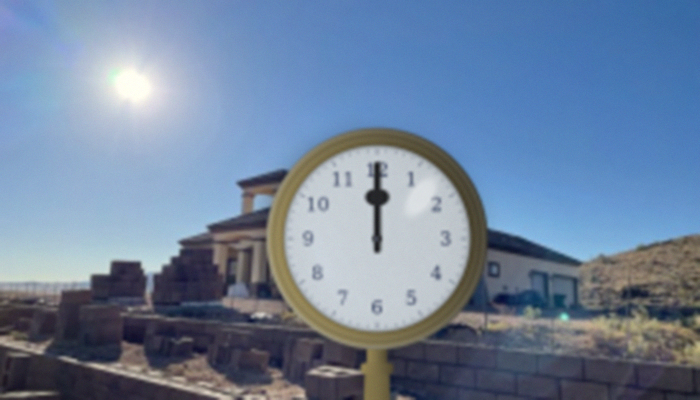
**12:00**
